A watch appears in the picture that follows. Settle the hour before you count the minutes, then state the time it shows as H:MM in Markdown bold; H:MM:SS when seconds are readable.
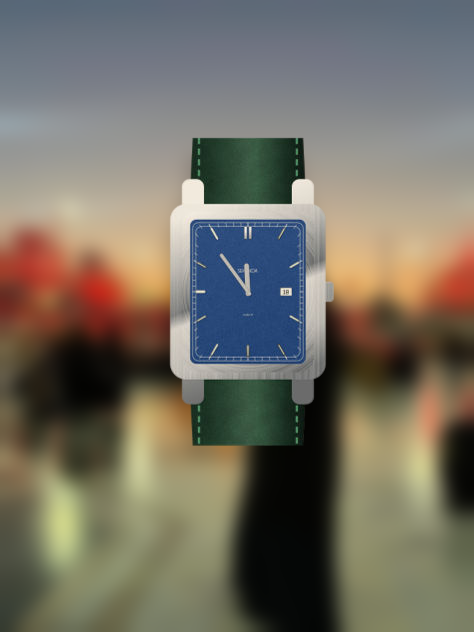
**11:54**
